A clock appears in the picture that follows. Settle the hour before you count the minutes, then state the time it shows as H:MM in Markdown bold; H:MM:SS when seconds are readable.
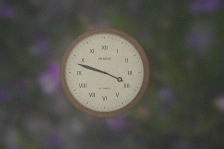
**3:48**
